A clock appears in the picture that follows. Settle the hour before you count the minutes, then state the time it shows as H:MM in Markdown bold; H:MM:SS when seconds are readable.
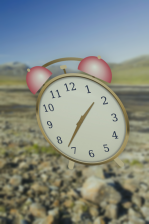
**1:37**
